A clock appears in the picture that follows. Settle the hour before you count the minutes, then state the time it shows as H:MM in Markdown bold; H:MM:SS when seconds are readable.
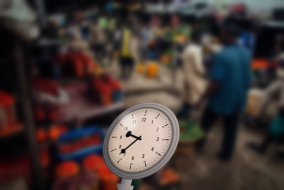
**9:37**
